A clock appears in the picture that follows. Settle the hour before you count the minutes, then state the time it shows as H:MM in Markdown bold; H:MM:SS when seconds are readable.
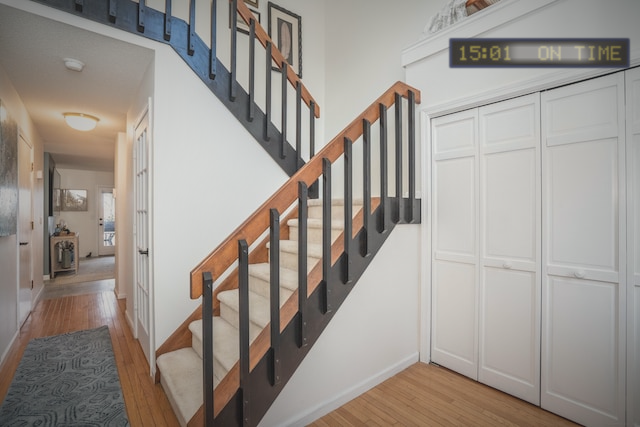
**15:01**
